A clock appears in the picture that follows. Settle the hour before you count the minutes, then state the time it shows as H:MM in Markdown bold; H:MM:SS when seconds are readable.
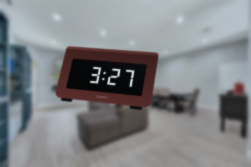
**3:27**
